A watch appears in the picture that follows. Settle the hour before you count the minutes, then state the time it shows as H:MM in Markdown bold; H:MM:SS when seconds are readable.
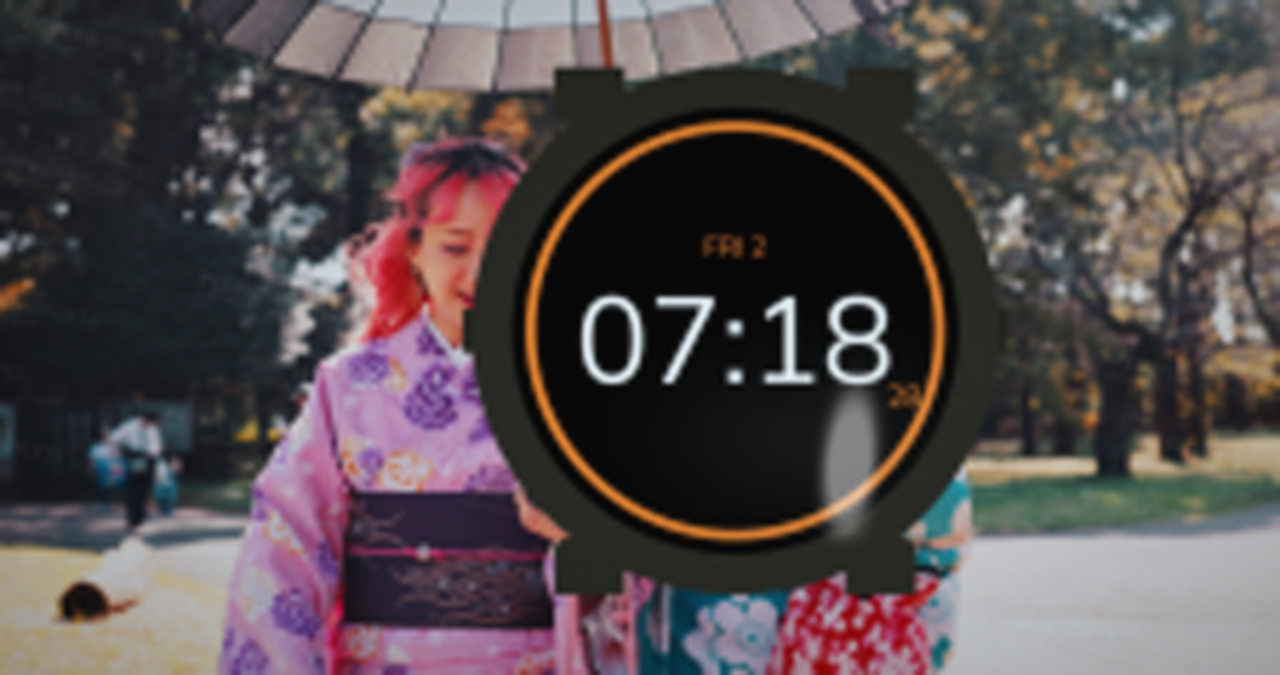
**7:18**
